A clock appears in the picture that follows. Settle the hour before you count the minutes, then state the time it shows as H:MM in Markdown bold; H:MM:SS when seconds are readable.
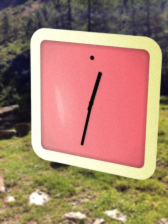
**12:32**
